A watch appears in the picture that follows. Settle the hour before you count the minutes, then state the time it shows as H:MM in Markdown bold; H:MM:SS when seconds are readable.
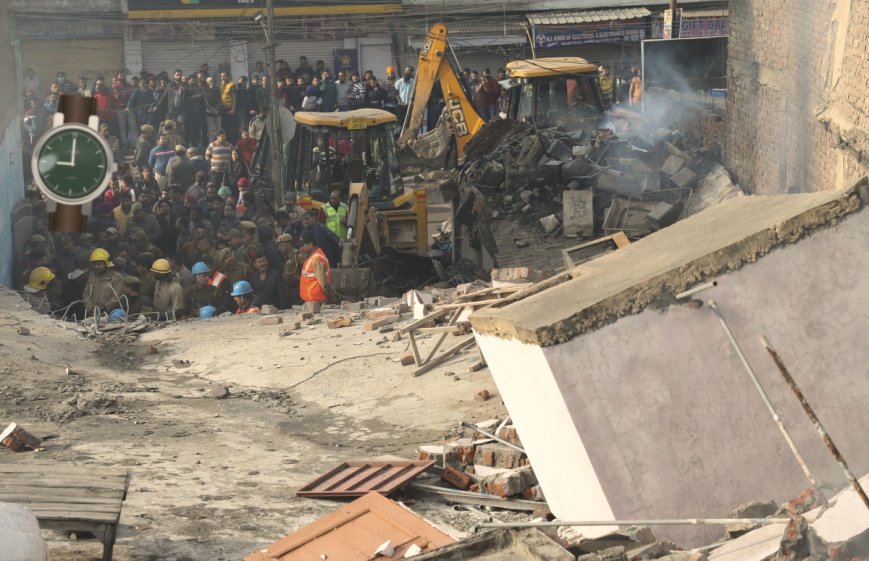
**9:00**
